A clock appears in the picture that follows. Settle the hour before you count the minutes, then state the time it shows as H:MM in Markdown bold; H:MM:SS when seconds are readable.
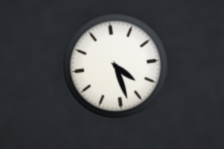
**4:28**
